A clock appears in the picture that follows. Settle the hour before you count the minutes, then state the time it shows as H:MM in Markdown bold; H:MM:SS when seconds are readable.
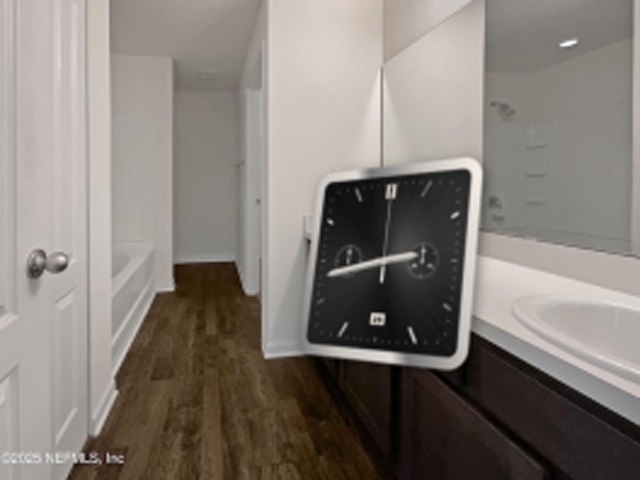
**2:43**
